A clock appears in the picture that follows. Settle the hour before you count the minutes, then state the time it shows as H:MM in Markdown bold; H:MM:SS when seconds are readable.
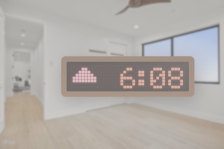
**6:08**
